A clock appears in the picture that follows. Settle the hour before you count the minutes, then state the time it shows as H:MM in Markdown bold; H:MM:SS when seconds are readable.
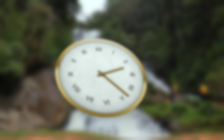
**2:23**
